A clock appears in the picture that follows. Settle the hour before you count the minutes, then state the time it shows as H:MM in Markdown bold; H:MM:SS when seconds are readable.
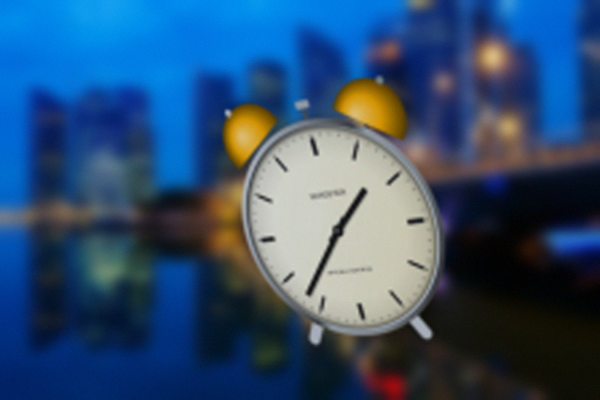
**1:37**
